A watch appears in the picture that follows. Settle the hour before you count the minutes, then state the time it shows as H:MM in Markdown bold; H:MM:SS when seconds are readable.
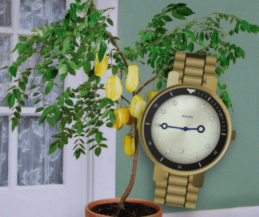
**2:45**
